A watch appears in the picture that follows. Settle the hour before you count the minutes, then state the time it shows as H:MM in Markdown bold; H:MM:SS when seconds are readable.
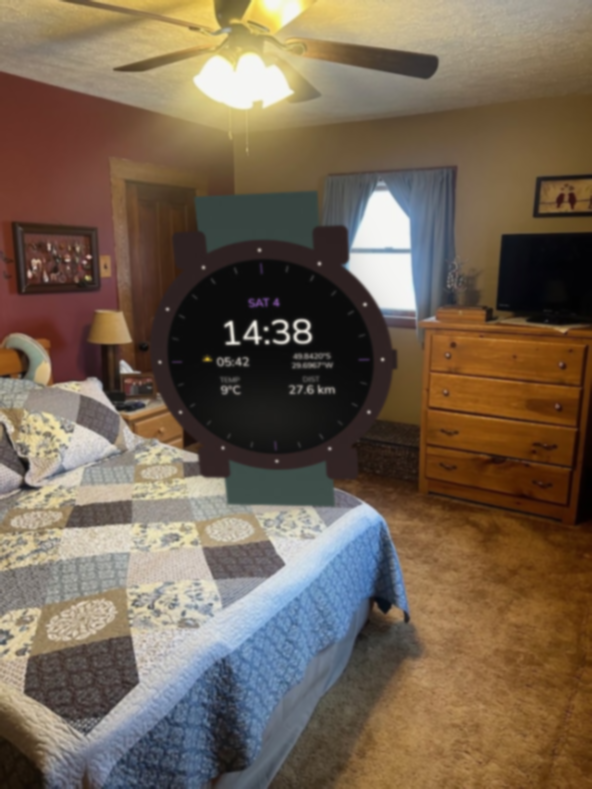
**14:38**
